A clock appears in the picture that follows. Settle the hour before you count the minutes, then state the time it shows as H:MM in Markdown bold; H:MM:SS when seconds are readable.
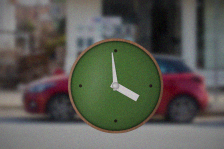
**3:59**
